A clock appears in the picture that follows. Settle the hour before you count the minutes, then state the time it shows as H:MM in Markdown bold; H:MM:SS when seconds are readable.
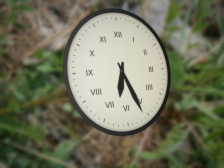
**6:26**
